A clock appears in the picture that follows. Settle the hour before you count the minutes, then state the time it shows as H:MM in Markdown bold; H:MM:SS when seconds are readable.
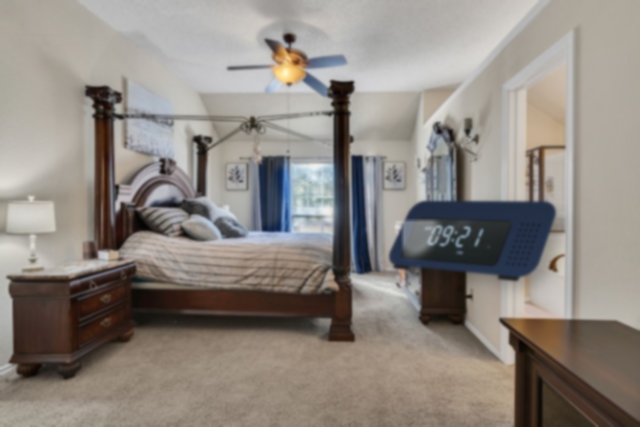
**9:21**
